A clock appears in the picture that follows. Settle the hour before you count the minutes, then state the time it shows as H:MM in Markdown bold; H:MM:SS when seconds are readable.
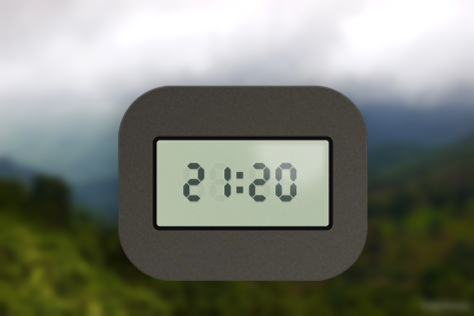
**21:20**
